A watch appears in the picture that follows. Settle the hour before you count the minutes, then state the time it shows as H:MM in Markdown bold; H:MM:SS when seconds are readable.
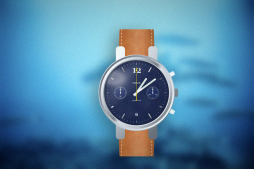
**1:09**
